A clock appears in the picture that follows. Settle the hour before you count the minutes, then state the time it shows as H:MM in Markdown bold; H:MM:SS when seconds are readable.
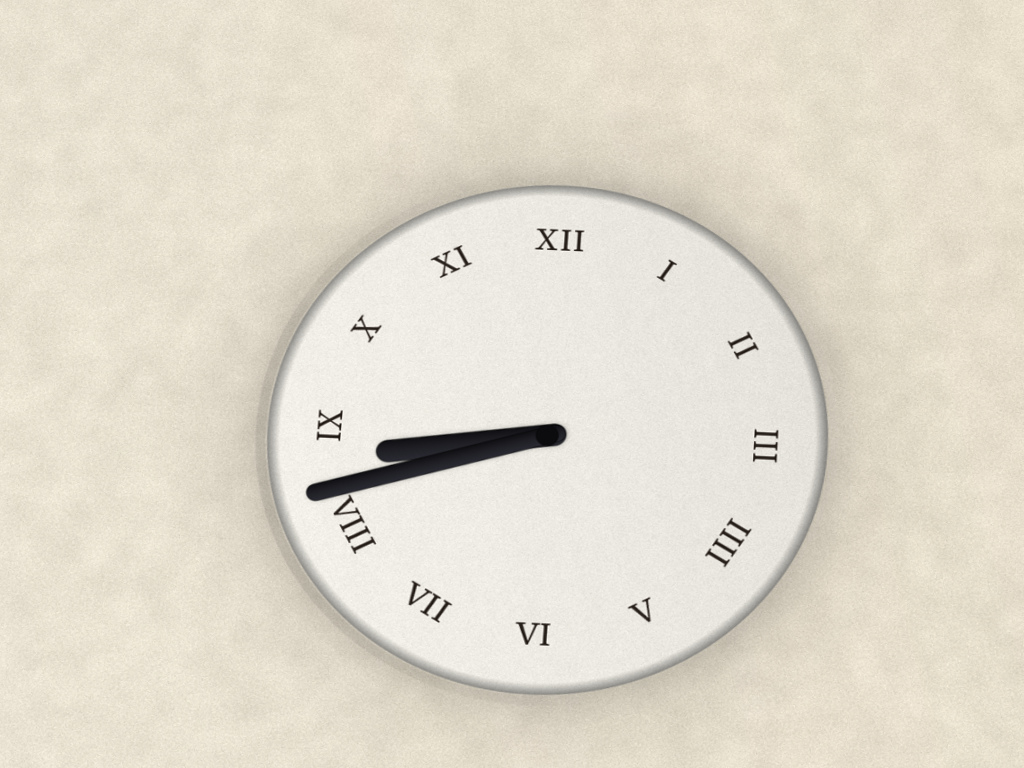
**8:42**
